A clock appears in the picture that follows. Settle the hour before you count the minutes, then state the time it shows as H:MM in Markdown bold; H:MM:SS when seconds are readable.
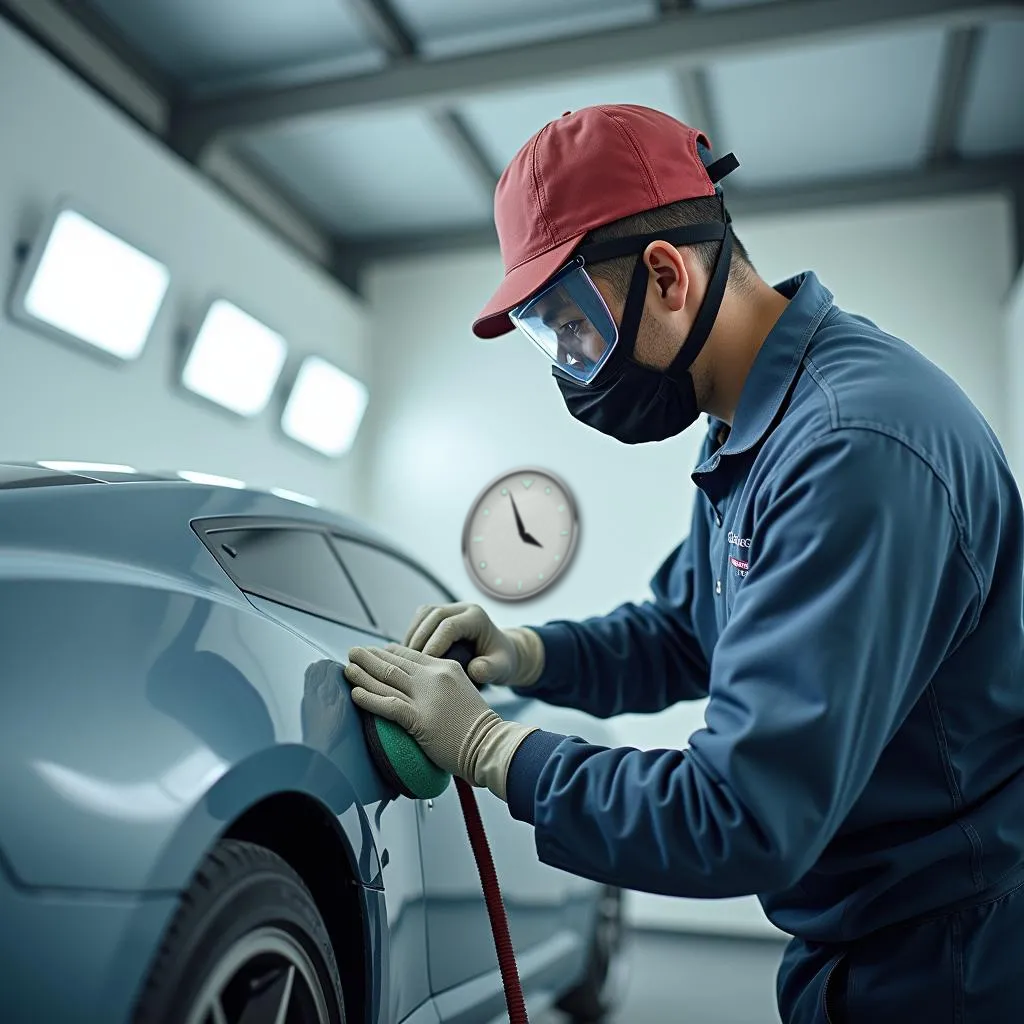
**3:56**
